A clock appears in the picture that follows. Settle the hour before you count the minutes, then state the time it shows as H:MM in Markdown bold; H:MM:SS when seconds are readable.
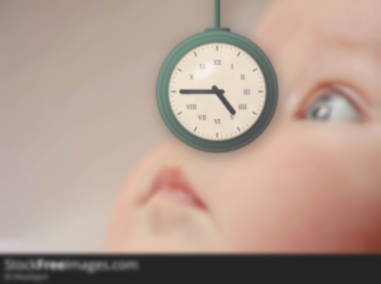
**4:45**
